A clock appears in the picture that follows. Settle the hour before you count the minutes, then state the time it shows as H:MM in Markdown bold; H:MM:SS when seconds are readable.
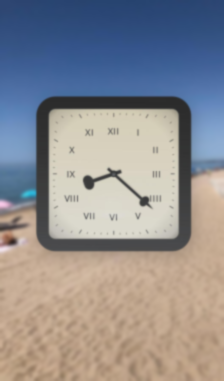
**8:22**
